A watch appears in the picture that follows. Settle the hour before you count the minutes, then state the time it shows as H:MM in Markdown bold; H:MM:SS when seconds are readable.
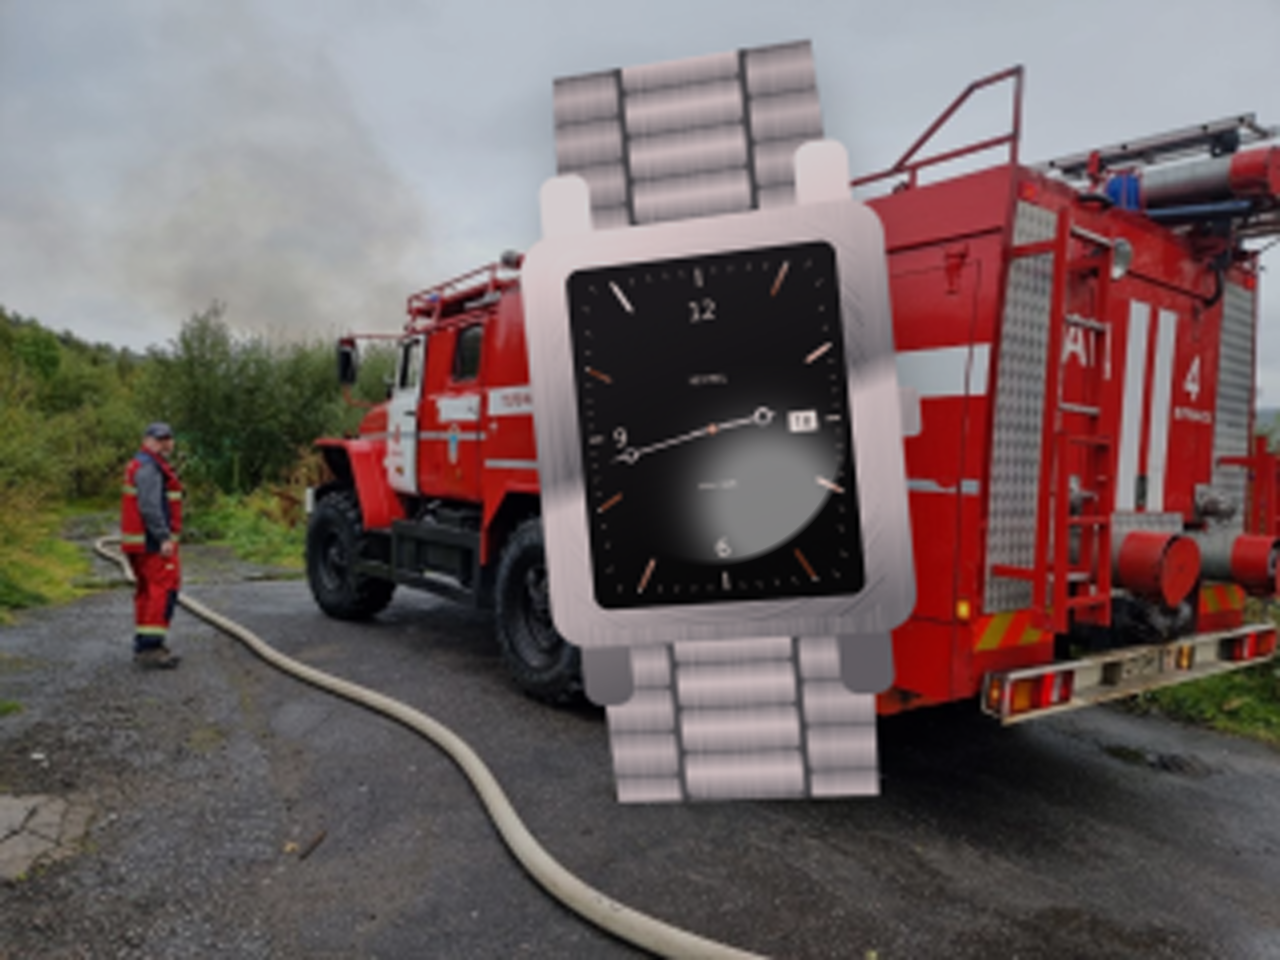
**2:43**
